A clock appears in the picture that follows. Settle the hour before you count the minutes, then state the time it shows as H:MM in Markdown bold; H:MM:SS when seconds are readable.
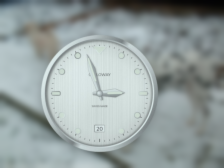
**2:57**
